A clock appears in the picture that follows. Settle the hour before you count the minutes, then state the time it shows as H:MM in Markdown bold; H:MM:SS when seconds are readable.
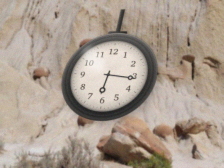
**6:16**
